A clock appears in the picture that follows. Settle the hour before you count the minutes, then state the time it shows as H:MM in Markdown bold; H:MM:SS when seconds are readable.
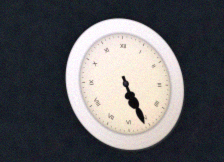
**5:26**
